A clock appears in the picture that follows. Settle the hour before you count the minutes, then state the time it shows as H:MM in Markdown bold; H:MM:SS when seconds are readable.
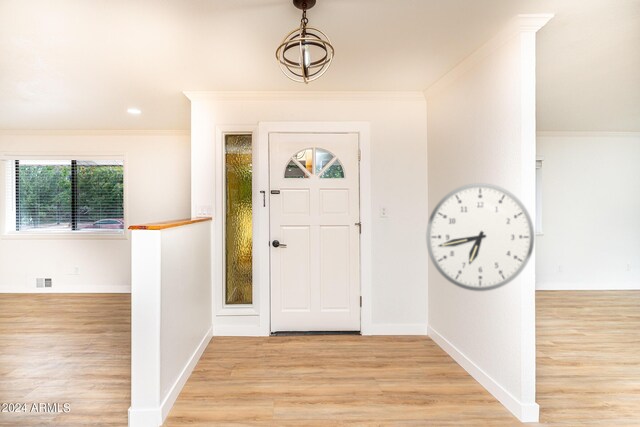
**6:43**
